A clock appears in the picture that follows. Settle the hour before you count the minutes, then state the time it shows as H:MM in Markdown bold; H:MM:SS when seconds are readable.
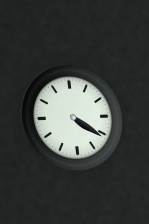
**4:21**
